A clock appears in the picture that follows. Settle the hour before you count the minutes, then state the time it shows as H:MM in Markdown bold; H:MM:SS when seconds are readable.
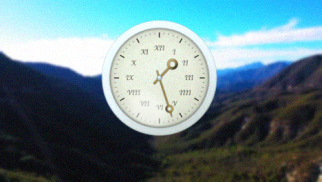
**1:27**
